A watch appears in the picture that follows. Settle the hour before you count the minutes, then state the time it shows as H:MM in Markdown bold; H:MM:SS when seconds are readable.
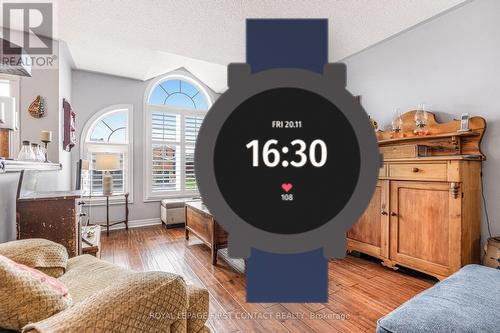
**16:30**
